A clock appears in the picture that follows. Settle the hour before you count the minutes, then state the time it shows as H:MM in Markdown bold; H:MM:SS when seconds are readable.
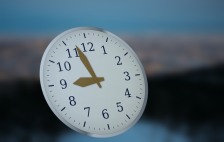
**8:57**
